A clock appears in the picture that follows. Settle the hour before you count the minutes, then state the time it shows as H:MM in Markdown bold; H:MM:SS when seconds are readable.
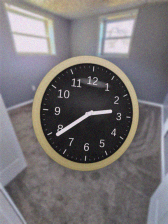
**2:39**
